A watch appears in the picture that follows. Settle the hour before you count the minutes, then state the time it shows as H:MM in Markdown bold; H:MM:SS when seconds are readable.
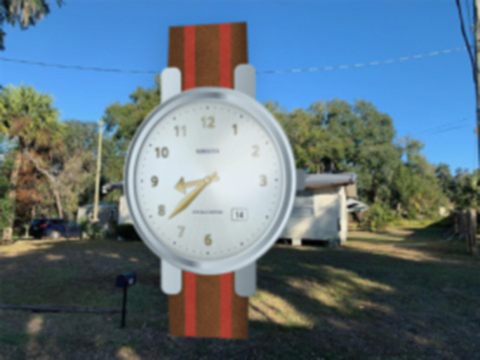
**8:38**
